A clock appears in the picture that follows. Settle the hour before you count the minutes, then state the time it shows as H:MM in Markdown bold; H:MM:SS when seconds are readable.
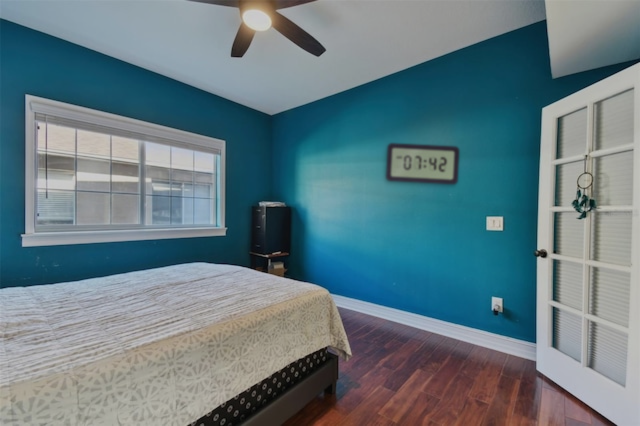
**7:42**
